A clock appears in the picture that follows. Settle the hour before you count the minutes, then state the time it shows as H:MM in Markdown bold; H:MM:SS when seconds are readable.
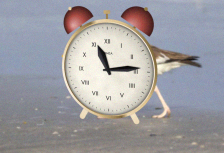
**11:14**
